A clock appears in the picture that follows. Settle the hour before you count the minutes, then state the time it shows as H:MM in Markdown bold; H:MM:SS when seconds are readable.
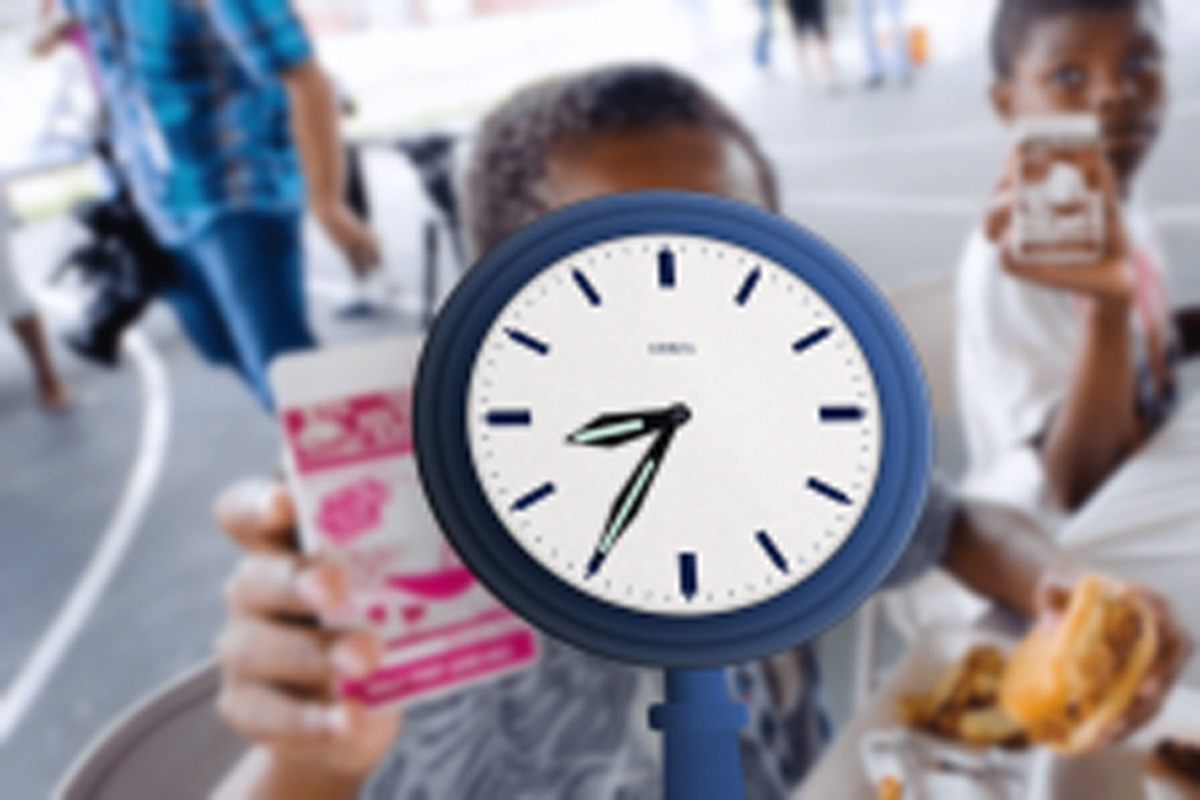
**8:35**
